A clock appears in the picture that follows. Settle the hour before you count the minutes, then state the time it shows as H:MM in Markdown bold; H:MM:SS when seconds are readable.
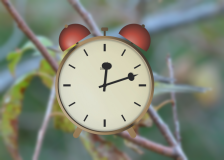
**12:12**
